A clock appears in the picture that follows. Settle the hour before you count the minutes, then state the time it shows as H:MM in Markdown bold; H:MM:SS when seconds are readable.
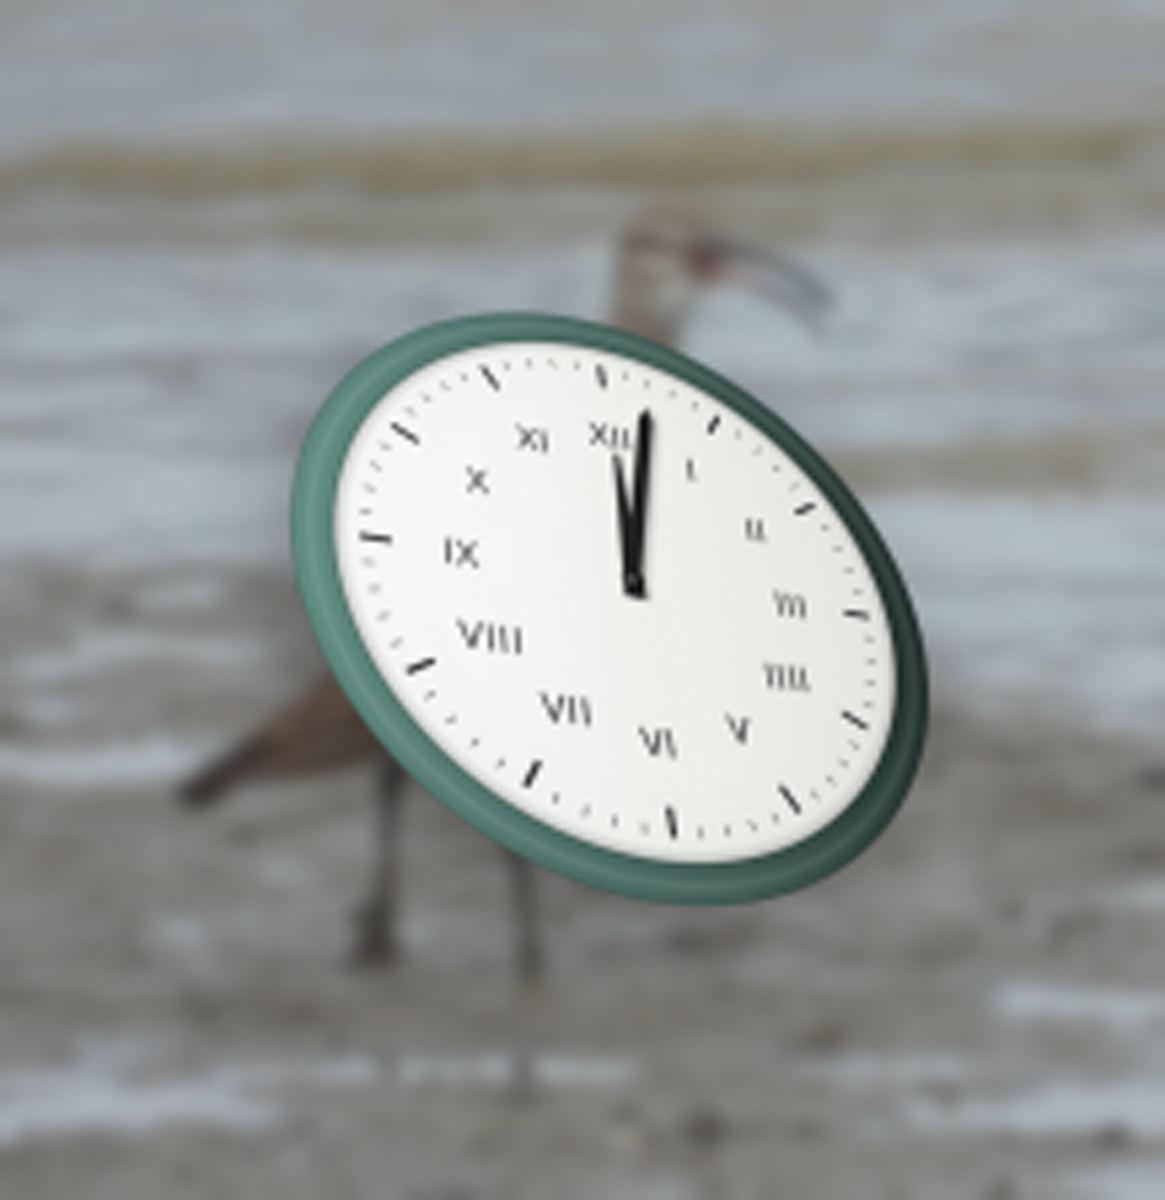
**12:02**
